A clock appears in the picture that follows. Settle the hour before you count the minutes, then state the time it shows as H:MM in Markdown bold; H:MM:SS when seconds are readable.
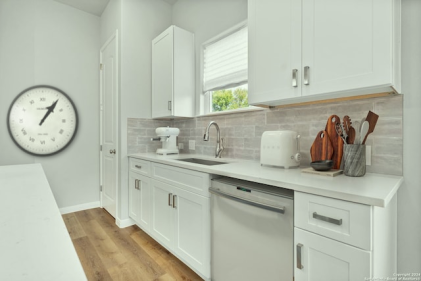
**1:06**
